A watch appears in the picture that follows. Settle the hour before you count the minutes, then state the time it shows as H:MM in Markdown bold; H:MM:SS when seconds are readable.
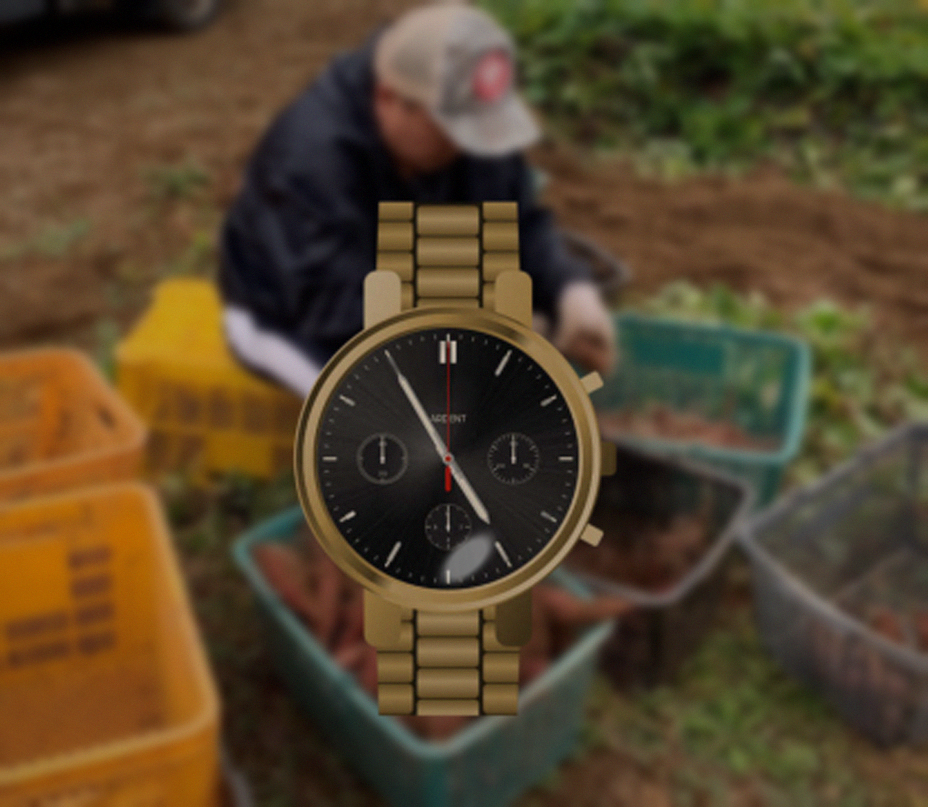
**4:55**
